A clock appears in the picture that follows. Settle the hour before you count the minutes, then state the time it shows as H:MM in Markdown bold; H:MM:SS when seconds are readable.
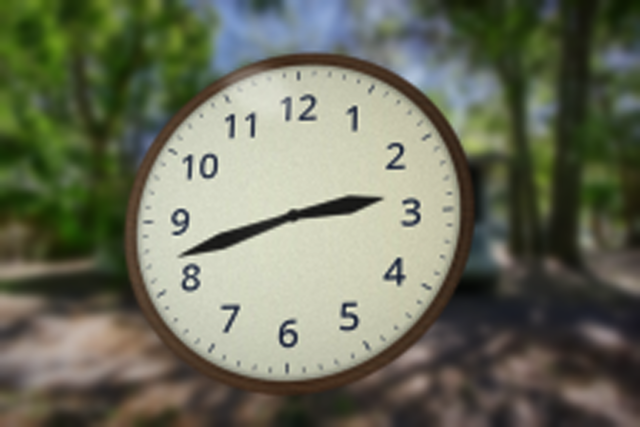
**2:42**
